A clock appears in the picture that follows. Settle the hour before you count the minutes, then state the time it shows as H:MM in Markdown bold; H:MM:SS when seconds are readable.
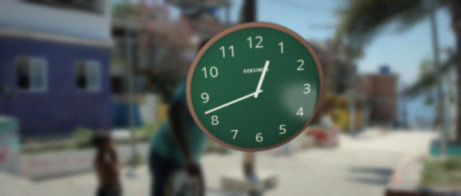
**12:42**
